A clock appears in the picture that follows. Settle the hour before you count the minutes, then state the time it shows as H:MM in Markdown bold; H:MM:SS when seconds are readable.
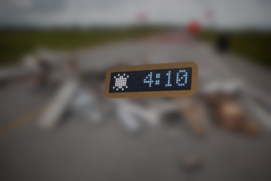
**4:10**
